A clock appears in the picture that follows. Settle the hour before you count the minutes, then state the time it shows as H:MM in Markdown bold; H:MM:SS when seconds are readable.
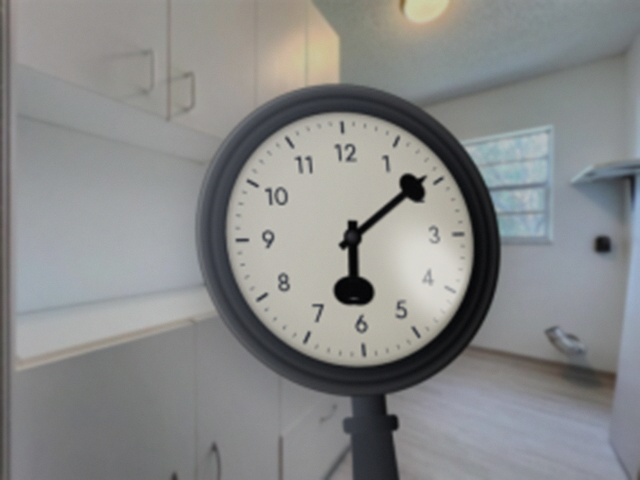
**6:09**
